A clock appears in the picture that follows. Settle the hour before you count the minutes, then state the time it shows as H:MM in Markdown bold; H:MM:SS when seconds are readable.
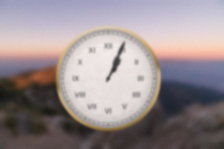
**1:04**
